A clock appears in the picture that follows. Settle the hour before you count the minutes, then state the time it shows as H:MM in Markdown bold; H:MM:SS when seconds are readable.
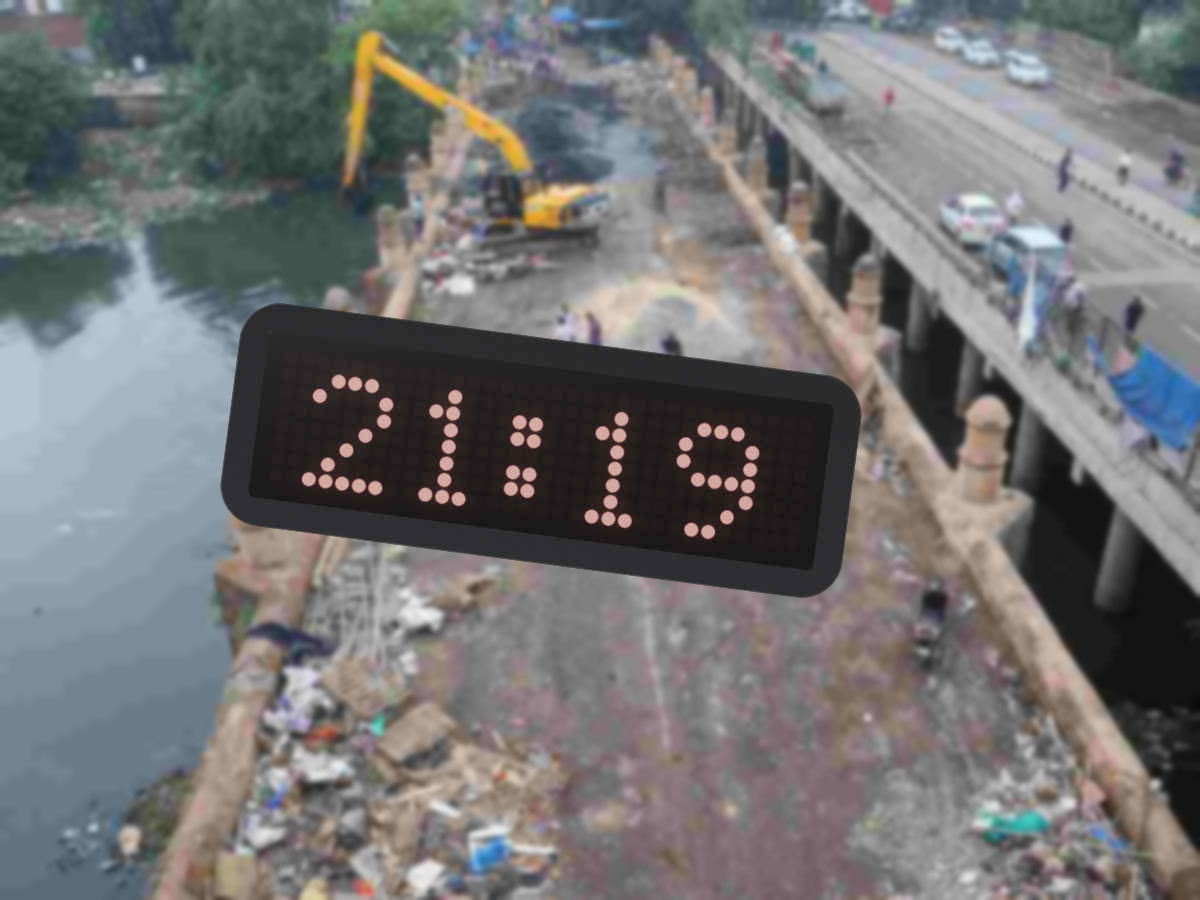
**21:19**
